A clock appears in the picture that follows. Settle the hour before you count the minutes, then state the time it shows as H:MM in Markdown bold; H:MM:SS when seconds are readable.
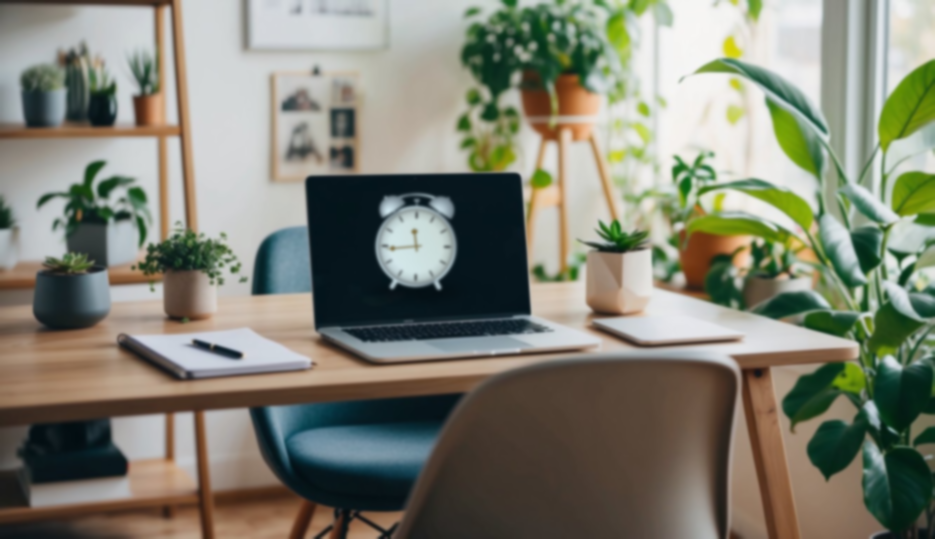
**11:44**
